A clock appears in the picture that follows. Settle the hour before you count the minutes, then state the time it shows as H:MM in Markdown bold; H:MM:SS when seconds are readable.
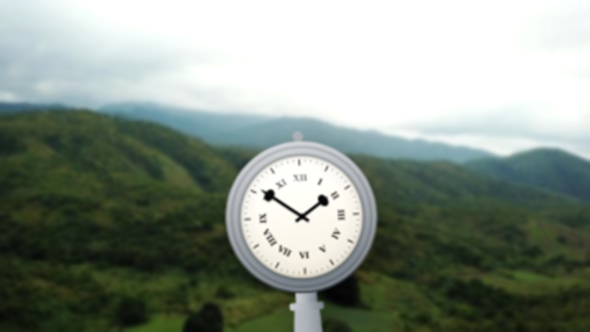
**1:51**
